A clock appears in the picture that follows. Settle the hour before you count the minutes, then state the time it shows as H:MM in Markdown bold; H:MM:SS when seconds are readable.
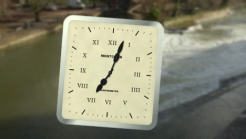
**7:03**
